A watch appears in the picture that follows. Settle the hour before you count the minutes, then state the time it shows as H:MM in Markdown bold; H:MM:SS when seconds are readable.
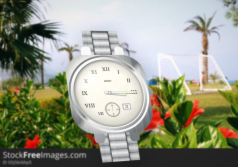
**3:15**
